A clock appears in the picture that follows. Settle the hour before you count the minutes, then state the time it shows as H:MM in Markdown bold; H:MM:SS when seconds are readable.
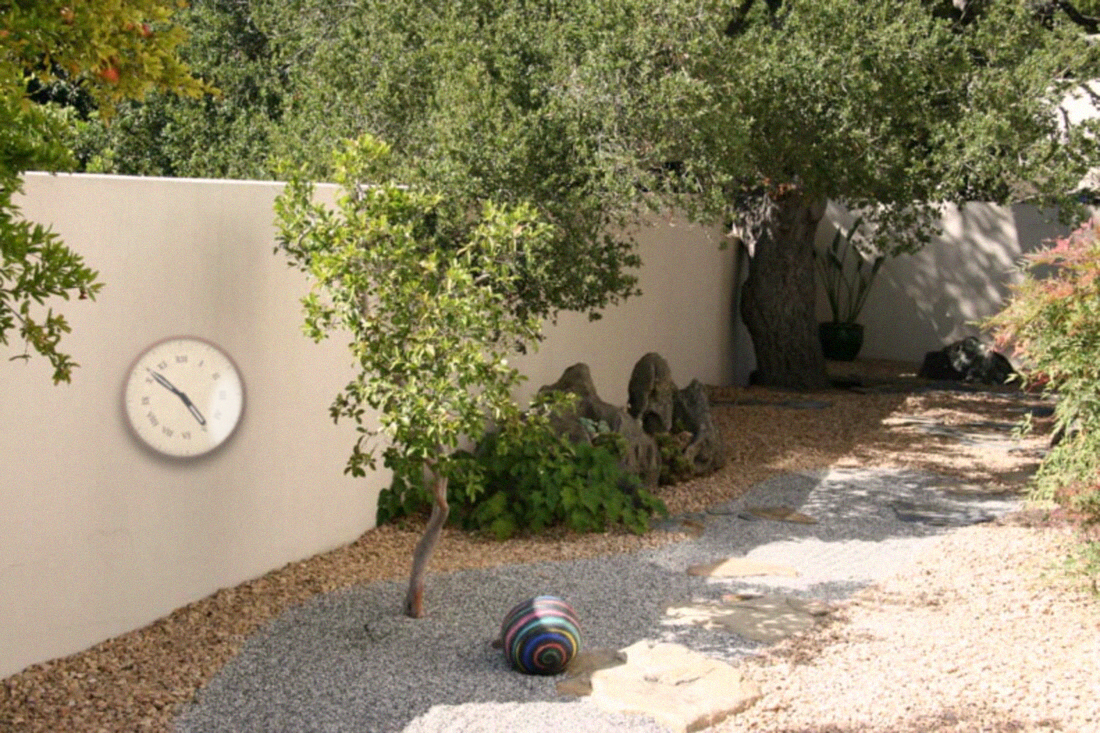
**4:52**
